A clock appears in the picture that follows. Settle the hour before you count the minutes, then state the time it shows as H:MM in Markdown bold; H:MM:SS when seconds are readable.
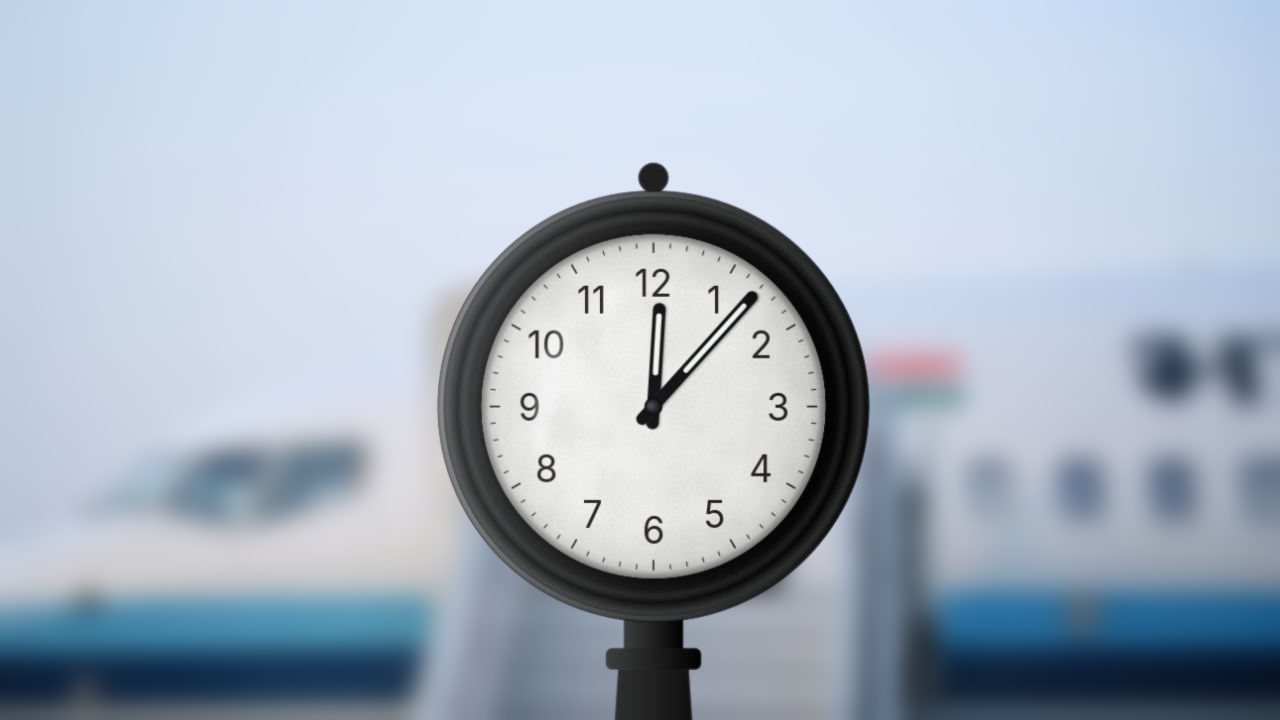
**12:07**
